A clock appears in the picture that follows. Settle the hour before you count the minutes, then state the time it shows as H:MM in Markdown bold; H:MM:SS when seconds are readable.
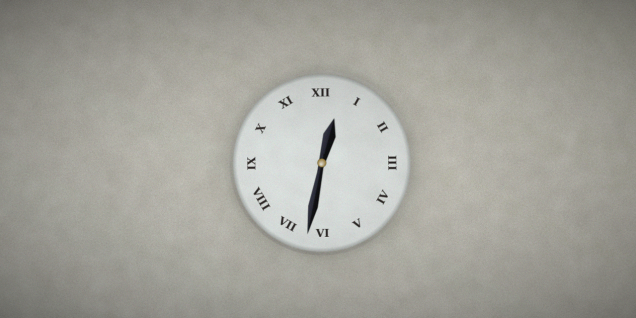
**12:32**
